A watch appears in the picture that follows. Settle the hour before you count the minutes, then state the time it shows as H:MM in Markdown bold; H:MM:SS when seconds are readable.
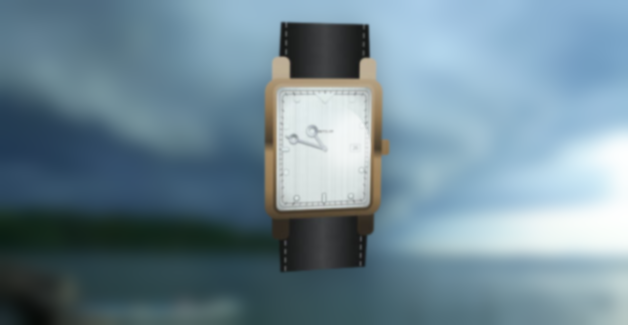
**10:48**
